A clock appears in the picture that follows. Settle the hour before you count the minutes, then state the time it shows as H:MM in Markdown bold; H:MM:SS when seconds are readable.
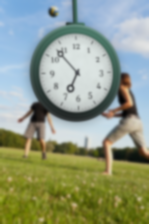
**6:53**
